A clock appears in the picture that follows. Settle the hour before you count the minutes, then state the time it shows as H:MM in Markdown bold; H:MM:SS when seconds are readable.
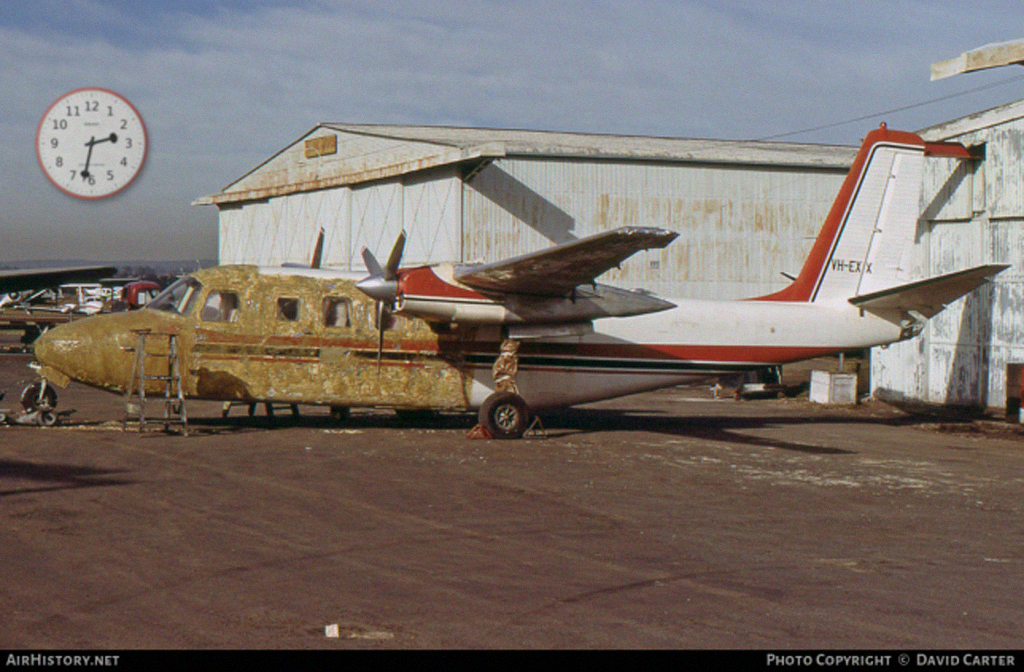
**2:32**
